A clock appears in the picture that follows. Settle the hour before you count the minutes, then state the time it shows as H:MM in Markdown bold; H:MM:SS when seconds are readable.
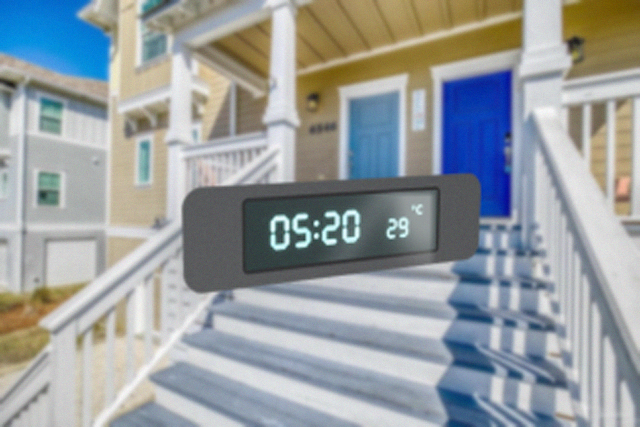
**5:20**
